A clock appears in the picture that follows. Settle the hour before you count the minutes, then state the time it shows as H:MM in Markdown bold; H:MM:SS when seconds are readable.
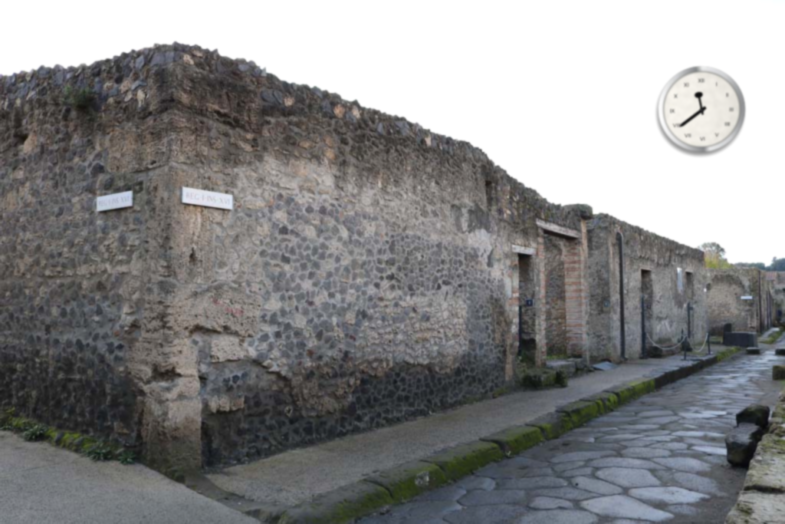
**11:39**
